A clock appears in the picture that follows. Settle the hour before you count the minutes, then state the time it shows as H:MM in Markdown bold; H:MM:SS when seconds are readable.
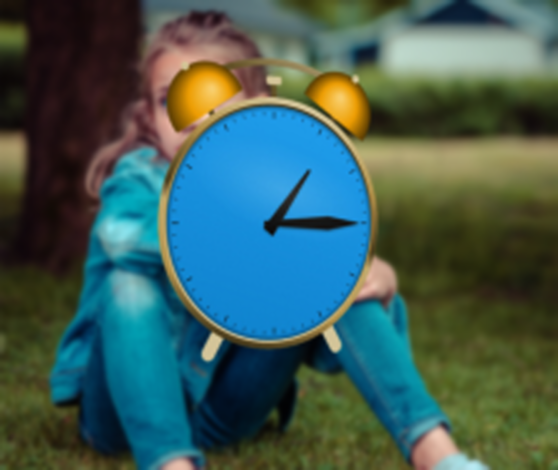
**1:15**
